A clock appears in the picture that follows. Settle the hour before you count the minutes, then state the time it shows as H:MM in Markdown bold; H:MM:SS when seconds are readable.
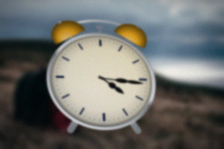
**4:16**
